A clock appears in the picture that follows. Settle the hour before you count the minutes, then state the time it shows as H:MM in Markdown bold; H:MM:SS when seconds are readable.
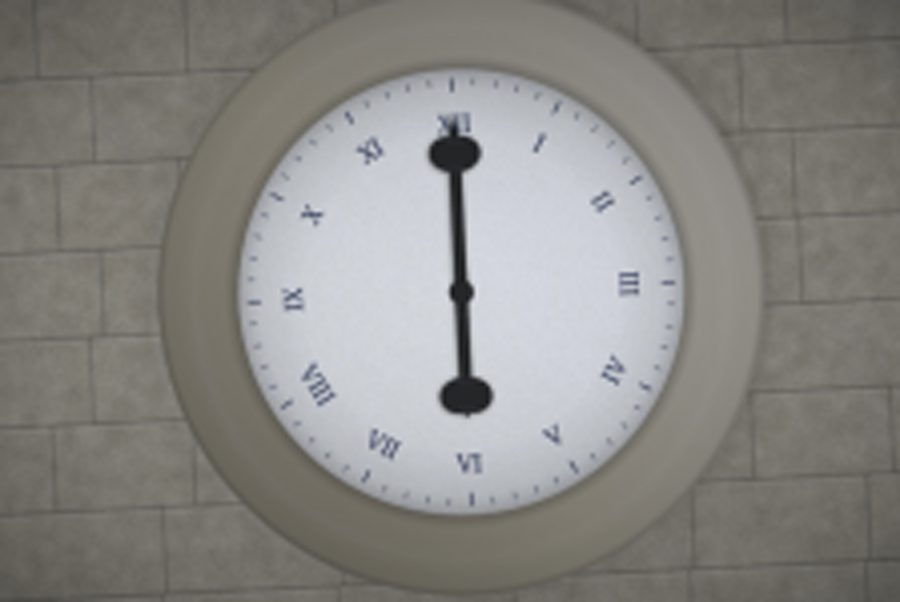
**6:00**
